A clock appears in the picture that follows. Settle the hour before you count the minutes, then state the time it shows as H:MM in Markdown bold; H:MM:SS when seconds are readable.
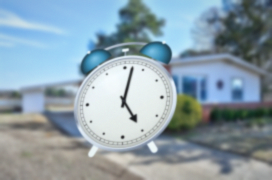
**5:02**
